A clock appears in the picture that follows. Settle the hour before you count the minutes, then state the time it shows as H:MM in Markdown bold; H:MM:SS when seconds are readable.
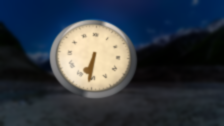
**6:31**
